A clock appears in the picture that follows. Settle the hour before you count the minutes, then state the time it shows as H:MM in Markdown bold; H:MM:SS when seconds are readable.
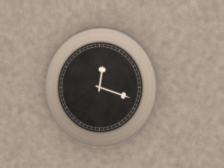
**12:18**
